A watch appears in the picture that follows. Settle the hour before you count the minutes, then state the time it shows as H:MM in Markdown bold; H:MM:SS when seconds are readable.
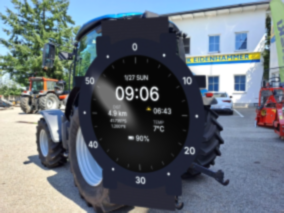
**9:06**
